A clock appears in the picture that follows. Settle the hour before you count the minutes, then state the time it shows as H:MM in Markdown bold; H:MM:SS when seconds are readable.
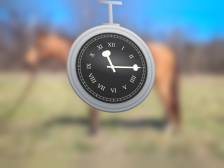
**11:15**
